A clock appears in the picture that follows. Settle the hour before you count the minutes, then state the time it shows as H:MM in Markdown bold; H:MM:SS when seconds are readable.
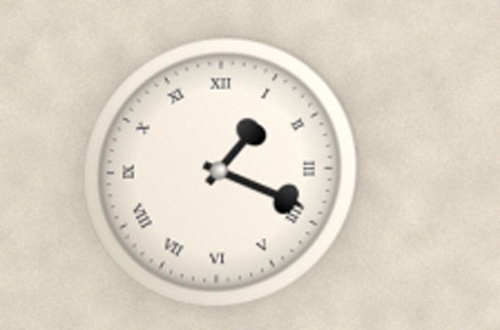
**1:19**
